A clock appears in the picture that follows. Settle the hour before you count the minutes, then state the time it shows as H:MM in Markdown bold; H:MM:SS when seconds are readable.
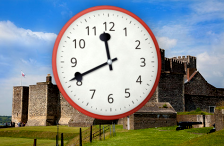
**11:41**
